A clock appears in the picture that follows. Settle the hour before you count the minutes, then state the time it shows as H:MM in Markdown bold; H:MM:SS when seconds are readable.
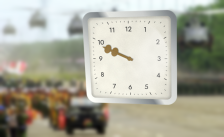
**9:49**
